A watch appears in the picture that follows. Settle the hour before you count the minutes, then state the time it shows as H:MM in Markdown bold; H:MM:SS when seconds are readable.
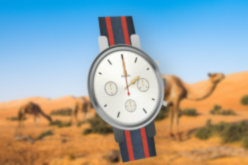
**2:00**
